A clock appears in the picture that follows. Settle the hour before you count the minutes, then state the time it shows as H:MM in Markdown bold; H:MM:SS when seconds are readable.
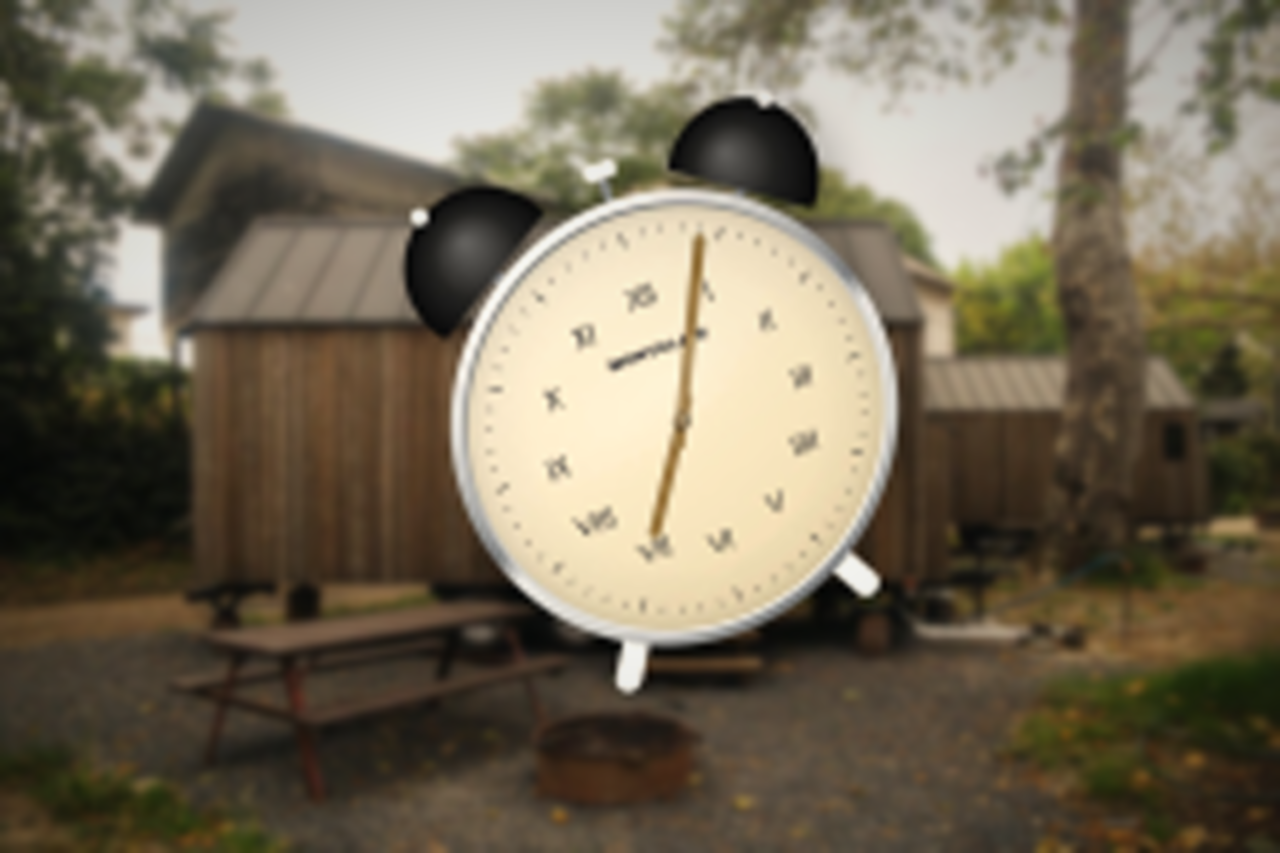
**7:04**
